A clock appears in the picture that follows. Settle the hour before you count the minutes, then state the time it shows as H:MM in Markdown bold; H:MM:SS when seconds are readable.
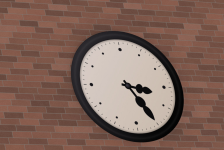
**3:25**
